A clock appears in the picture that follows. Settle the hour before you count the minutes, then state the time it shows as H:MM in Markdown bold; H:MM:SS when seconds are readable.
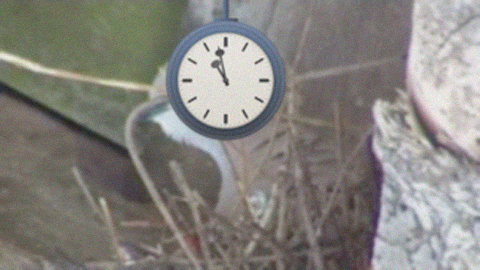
**10:58**
